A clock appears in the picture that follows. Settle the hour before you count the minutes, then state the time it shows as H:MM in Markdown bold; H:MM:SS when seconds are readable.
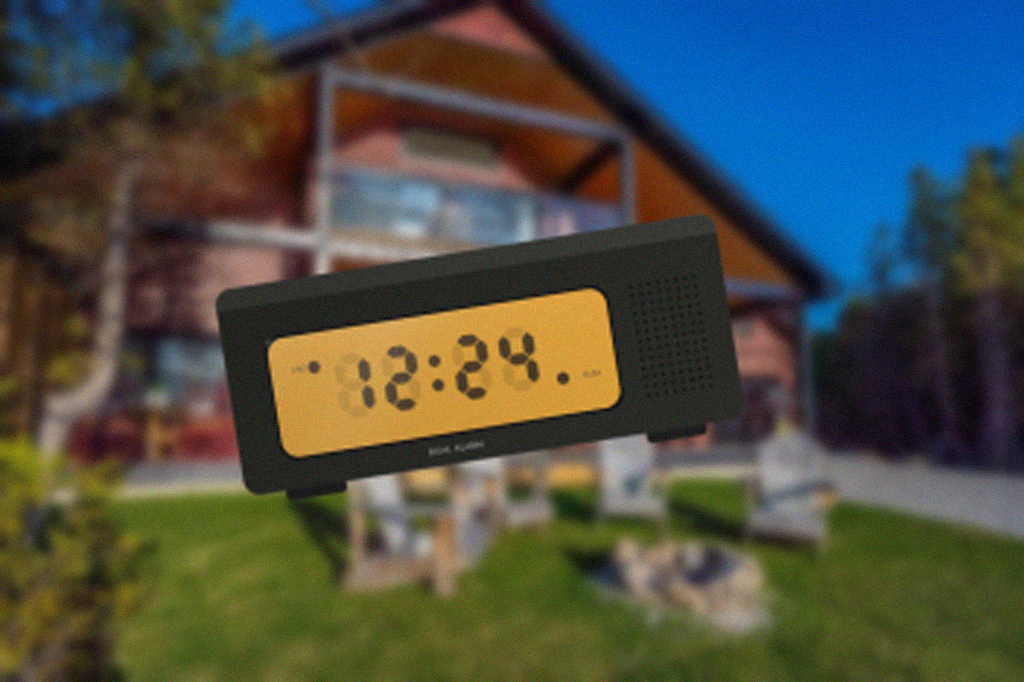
**12:24**
